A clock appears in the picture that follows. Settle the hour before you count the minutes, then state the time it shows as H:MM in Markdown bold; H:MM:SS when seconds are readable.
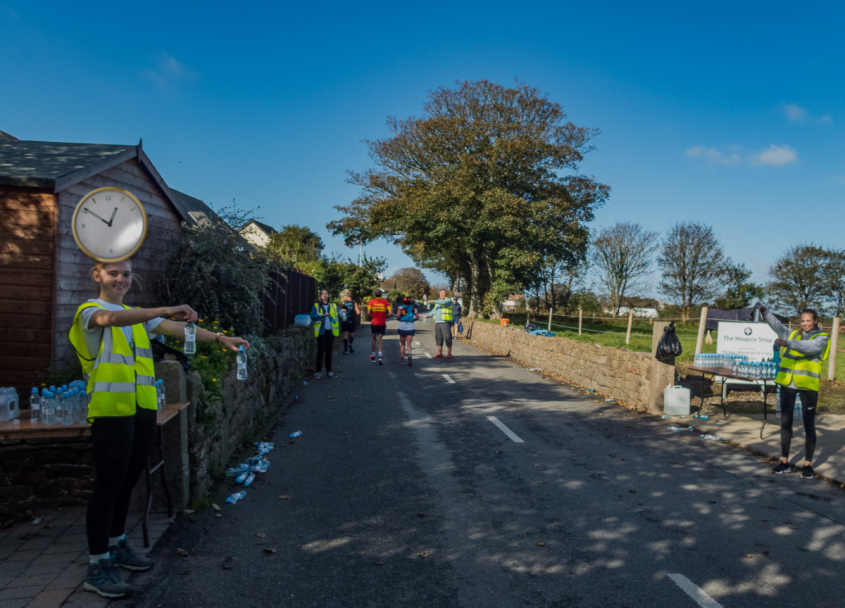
**12:51**
